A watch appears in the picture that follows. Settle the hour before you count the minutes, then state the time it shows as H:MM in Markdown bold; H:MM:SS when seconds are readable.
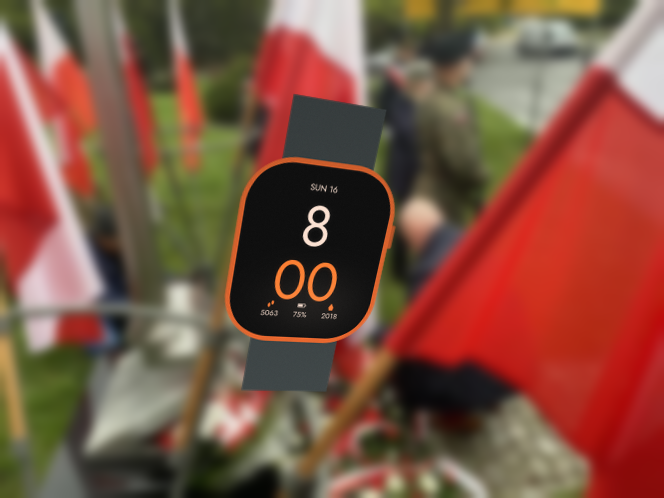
**8:00**
